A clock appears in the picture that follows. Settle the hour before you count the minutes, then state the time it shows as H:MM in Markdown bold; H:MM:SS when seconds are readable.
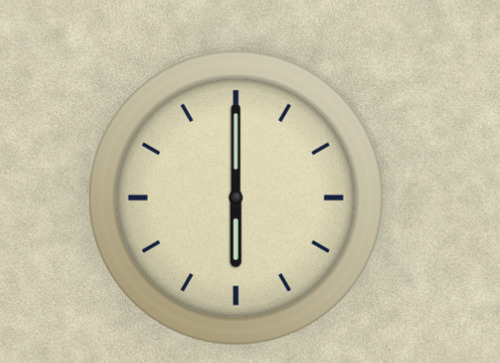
**6:00**
